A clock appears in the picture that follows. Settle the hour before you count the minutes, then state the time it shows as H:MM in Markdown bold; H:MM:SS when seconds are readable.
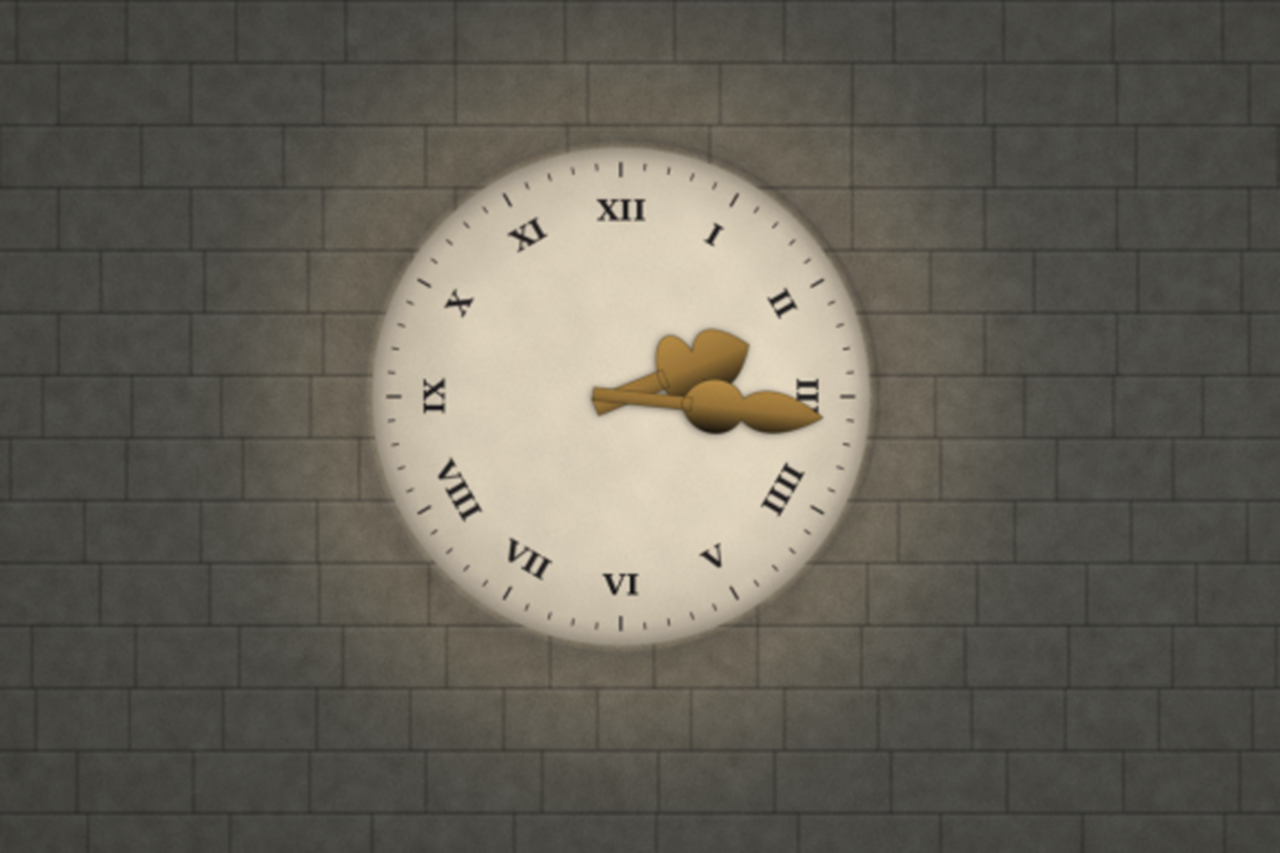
**2:16**
